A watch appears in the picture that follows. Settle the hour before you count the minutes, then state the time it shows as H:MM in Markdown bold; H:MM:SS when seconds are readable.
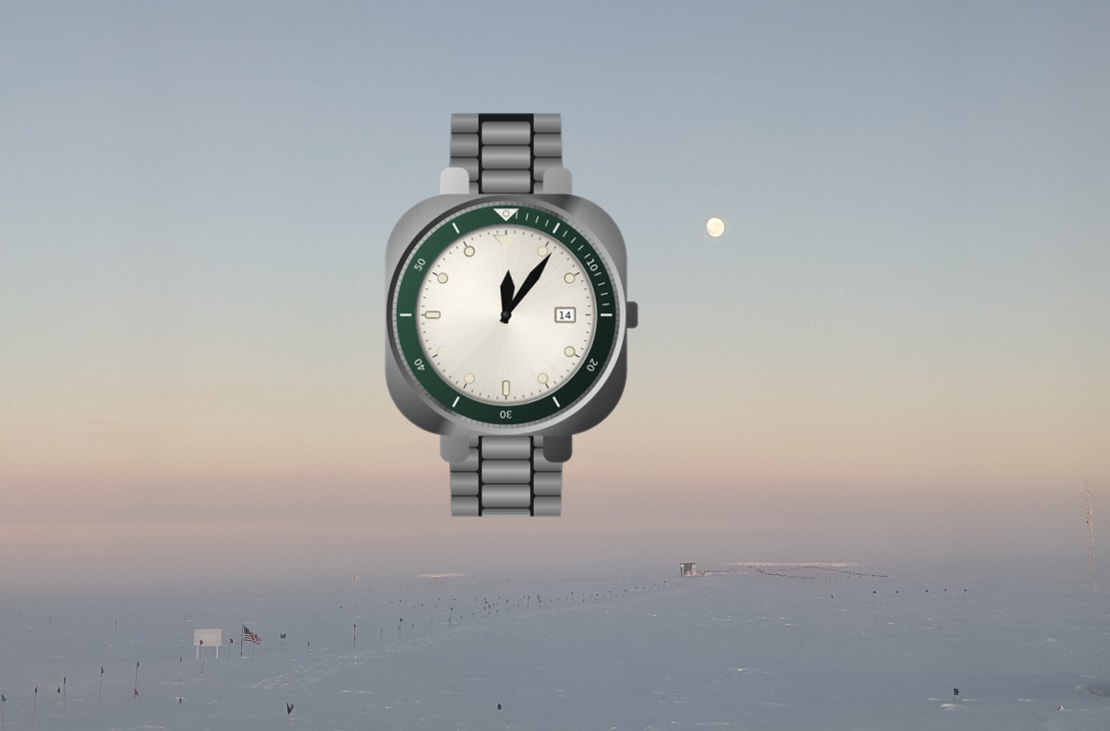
**12:06**
